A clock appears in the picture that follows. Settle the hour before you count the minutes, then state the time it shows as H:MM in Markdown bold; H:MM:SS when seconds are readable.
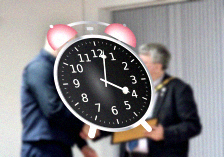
**4:02**
